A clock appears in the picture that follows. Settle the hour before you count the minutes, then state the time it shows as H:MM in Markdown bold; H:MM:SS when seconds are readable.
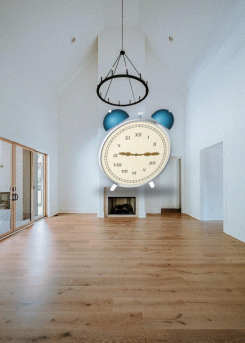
**9:15**
